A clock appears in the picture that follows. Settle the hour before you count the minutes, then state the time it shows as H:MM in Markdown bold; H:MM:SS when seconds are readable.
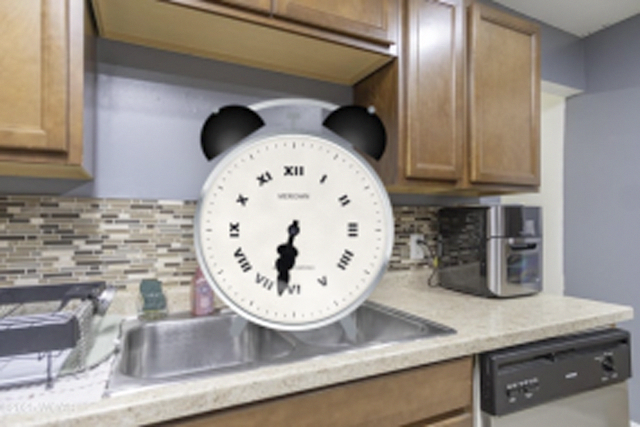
**6:32**
